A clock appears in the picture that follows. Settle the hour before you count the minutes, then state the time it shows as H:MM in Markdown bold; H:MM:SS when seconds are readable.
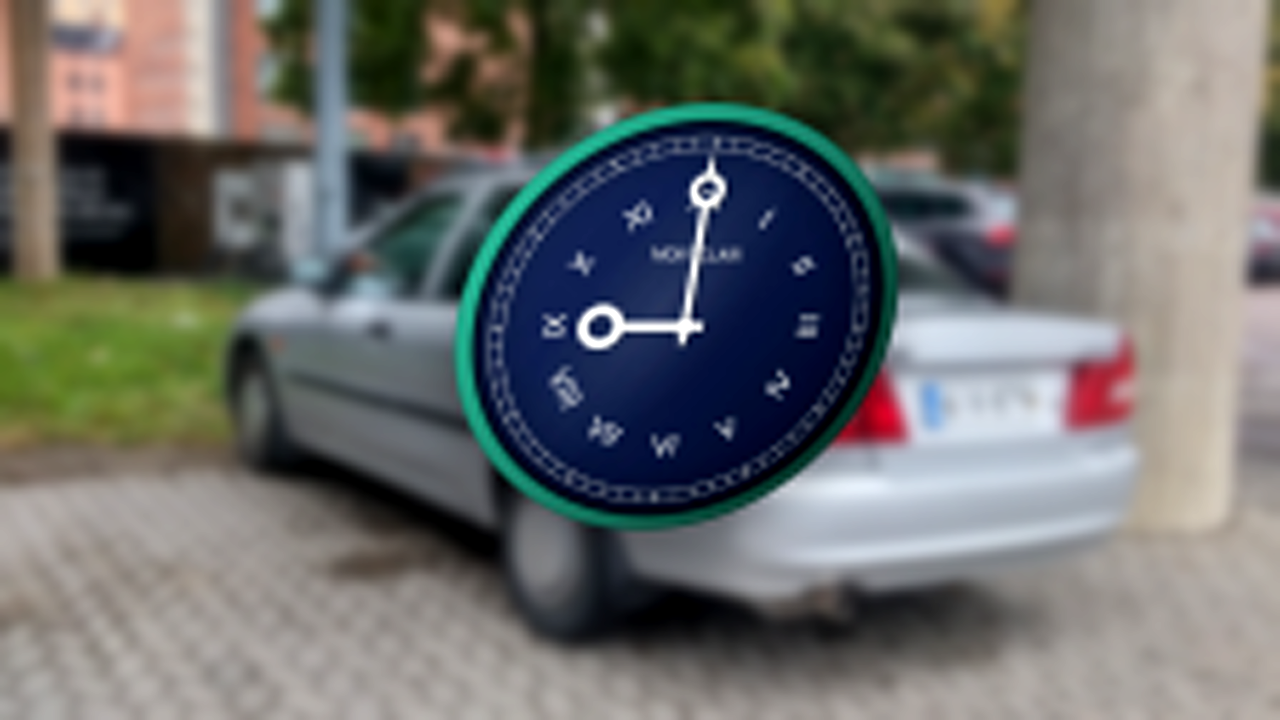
**9:00**
